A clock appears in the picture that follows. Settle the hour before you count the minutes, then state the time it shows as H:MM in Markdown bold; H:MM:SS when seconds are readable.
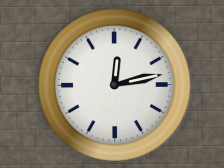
**12:13**
